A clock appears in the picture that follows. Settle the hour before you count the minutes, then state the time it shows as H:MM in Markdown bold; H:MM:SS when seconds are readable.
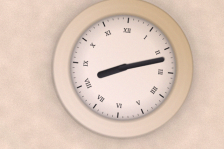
**8:12**
